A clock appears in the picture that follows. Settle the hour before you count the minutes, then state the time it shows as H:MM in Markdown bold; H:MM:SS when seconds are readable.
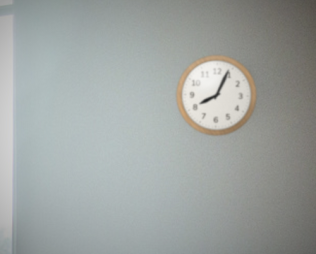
**8:04**
